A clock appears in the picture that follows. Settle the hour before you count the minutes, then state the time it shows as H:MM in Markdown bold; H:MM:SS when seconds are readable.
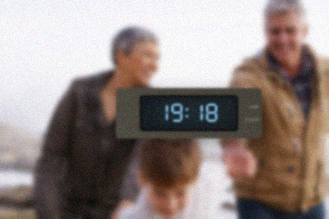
**19:18**
